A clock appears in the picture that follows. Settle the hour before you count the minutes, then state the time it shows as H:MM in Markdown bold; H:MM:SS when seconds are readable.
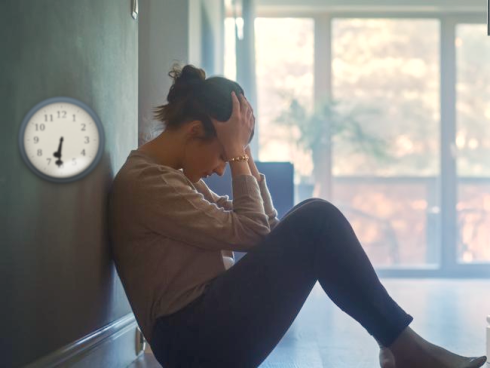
**6:31**
